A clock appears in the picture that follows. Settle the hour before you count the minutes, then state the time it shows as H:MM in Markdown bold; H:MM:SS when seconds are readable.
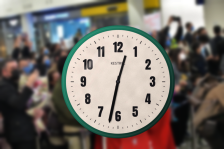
**12:32**
